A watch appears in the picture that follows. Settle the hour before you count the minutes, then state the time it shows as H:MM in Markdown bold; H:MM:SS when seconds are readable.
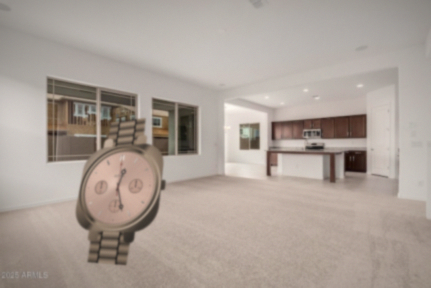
**12:27**
